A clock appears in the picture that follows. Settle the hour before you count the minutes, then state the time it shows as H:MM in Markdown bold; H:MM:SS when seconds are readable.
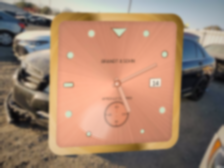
**5:11**
